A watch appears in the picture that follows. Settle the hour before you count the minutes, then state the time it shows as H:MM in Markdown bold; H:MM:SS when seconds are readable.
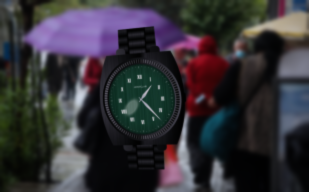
**1:23**
